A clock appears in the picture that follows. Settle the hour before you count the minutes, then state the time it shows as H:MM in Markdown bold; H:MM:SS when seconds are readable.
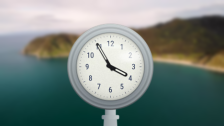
**3:55**
